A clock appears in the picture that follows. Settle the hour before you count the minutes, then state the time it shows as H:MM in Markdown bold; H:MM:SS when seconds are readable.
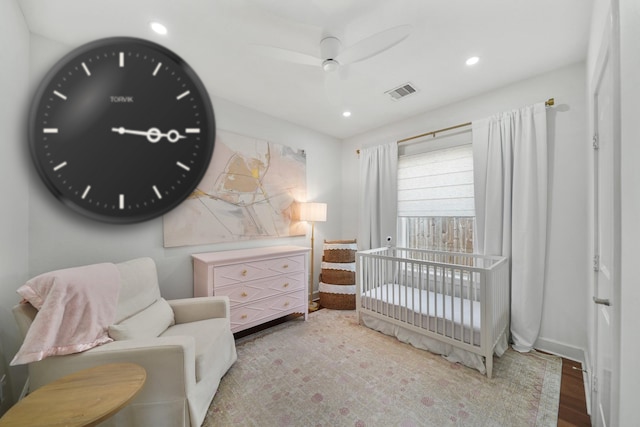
**3:16**
